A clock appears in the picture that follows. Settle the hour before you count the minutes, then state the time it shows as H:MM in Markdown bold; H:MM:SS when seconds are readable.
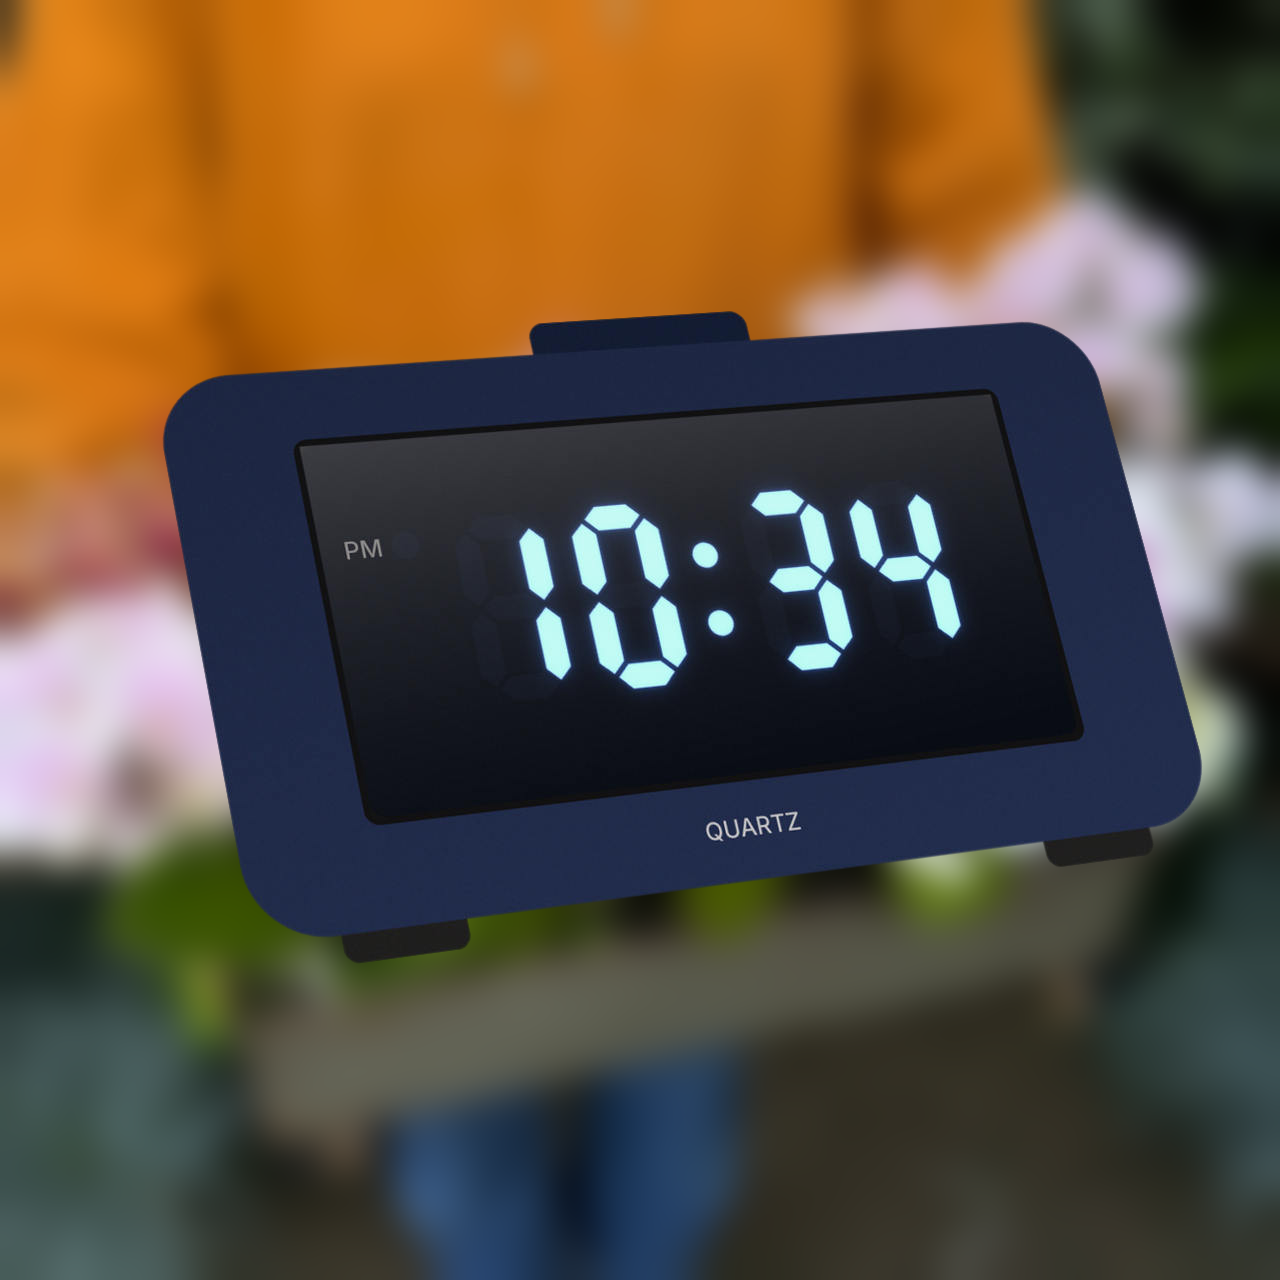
**10:34**
